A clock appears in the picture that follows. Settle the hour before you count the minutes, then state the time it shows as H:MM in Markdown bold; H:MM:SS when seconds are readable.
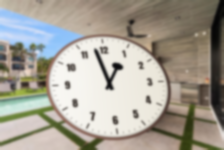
**12:58**
